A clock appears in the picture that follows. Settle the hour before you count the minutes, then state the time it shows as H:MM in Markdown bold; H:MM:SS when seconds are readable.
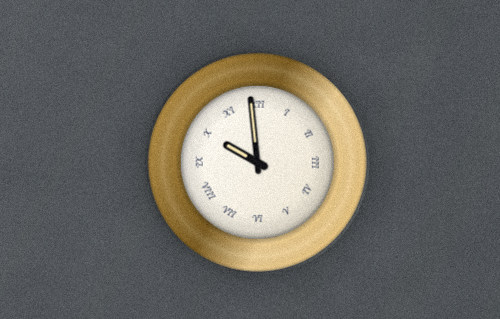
**9:59**
